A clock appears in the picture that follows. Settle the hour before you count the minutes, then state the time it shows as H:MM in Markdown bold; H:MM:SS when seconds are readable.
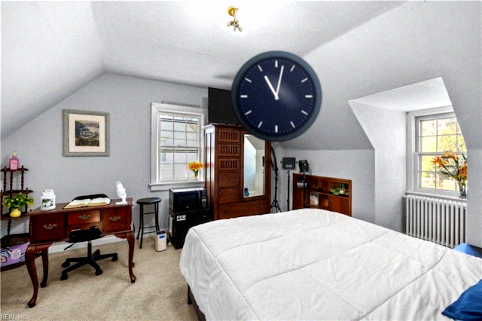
**11:02**
